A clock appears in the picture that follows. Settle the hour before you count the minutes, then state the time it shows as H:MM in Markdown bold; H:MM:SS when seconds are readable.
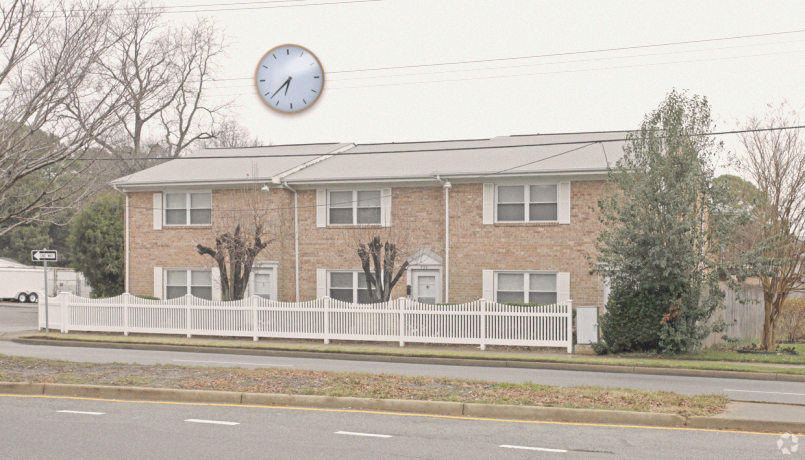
**6:38**
